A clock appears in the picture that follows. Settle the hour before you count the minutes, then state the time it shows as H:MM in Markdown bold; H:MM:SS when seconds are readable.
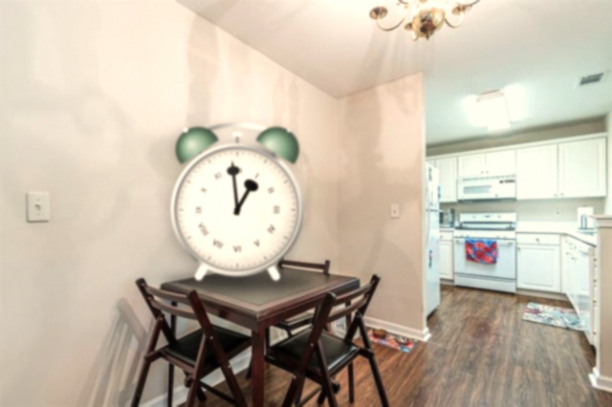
**12:59**
